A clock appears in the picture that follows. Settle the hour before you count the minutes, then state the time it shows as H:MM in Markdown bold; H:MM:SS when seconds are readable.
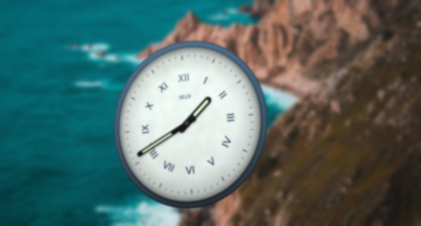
**1:41**
